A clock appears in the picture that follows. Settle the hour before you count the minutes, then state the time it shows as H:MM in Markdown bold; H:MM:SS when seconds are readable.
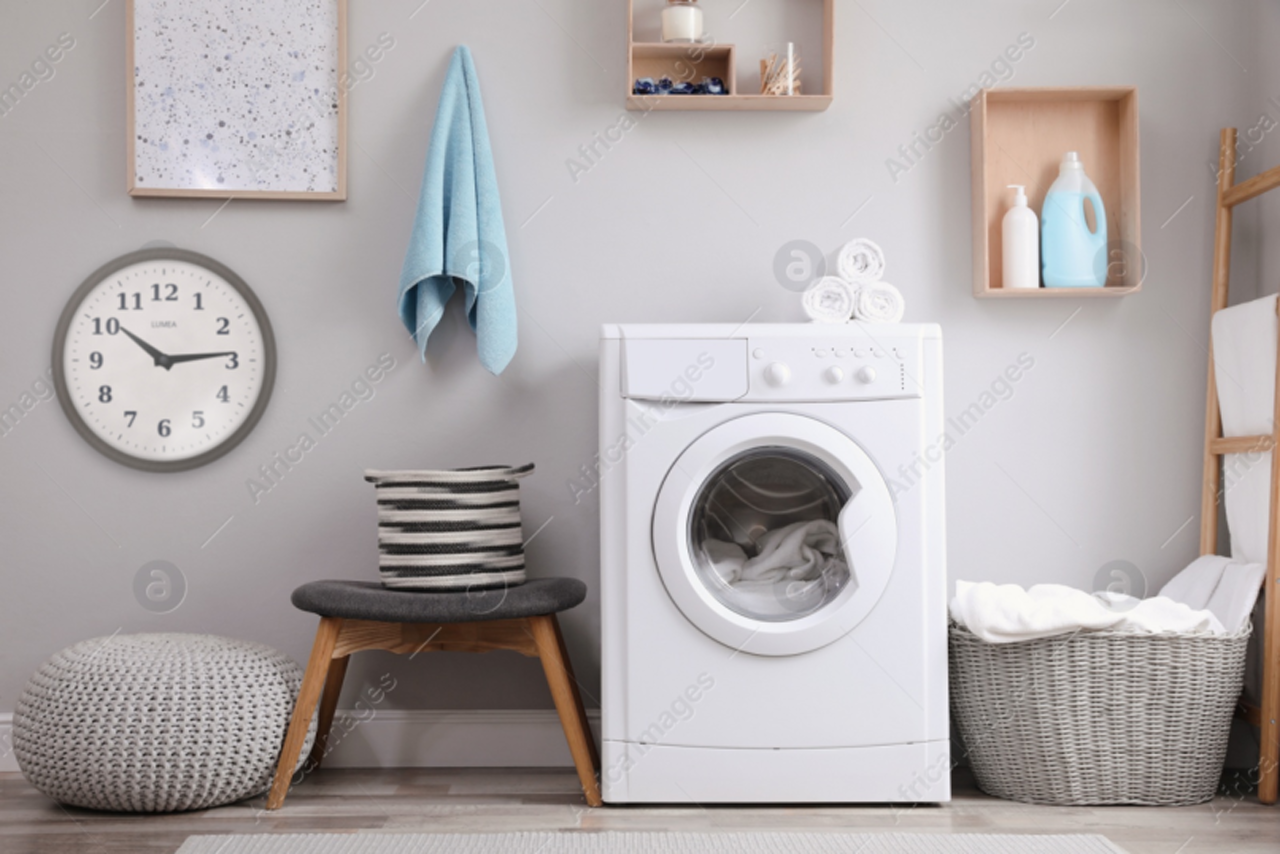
**10:14**
